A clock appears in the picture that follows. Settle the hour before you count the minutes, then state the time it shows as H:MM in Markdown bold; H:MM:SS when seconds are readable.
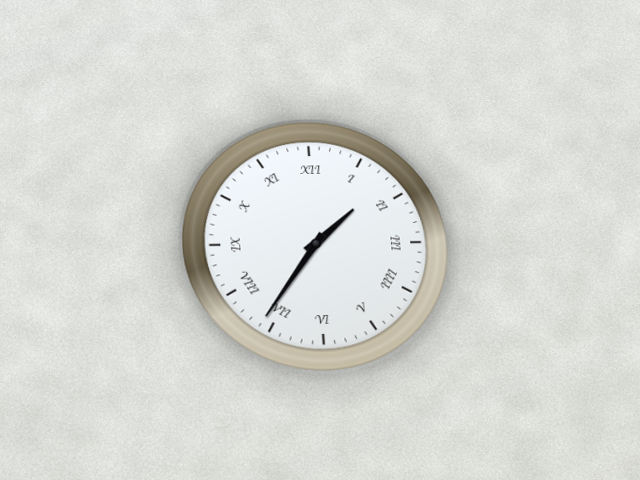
**1:36**
